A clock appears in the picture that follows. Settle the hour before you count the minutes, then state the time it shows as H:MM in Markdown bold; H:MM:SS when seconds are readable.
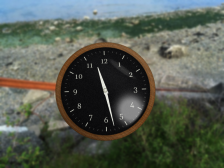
**11:28**
